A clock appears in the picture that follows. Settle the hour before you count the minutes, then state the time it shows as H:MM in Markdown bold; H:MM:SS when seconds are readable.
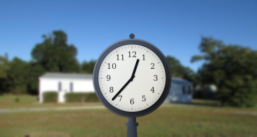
**12:37**
